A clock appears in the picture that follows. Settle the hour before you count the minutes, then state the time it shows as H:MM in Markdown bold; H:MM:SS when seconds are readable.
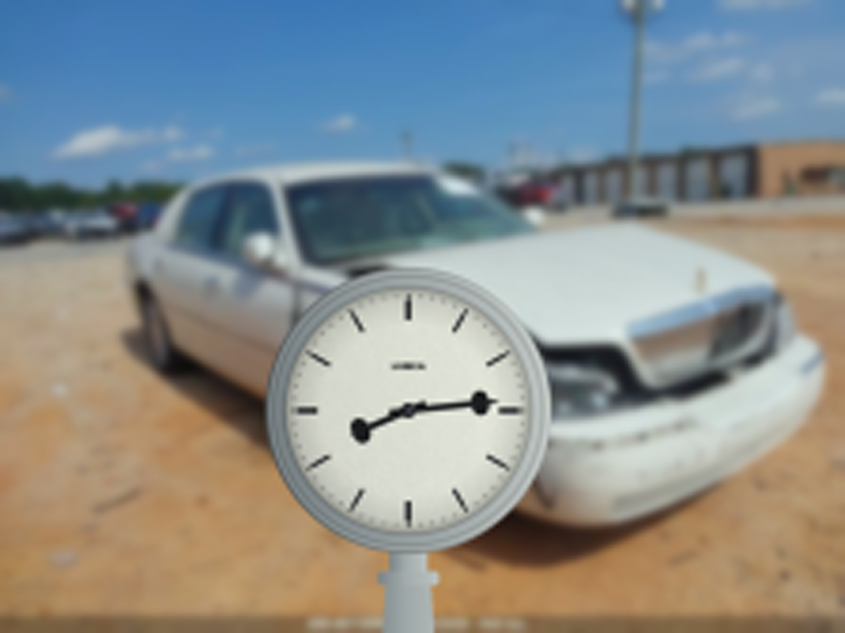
**8:14**
